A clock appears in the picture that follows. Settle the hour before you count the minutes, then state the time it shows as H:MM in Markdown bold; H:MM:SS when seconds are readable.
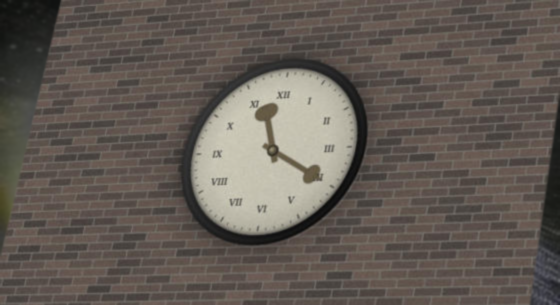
**11:20**
